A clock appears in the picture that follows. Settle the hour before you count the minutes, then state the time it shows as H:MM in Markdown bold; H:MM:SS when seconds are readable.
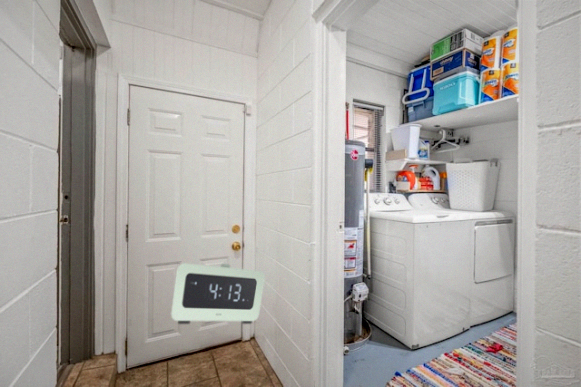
**4:13**
